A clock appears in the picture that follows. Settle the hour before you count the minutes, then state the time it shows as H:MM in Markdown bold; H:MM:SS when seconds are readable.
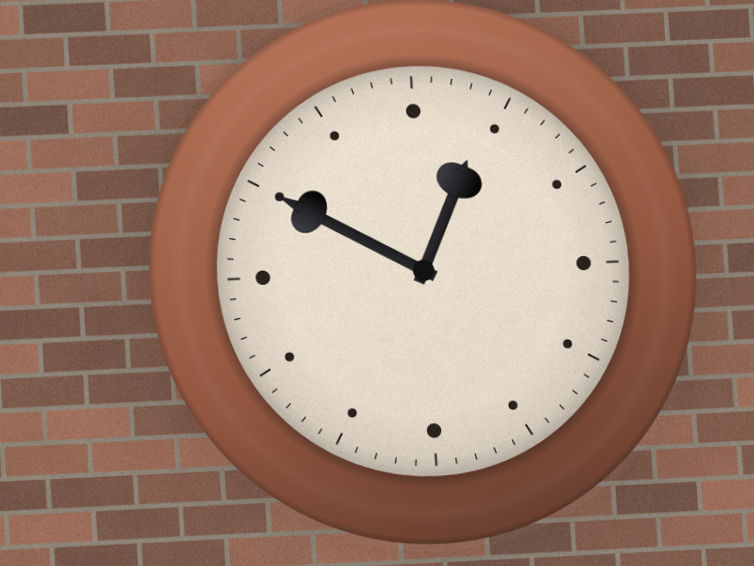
**12:50**
